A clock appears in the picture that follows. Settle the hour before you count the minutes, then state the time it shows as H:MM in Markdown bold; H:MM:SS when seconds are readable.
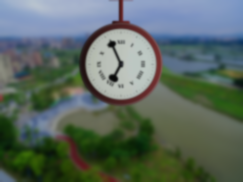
**6:56**
